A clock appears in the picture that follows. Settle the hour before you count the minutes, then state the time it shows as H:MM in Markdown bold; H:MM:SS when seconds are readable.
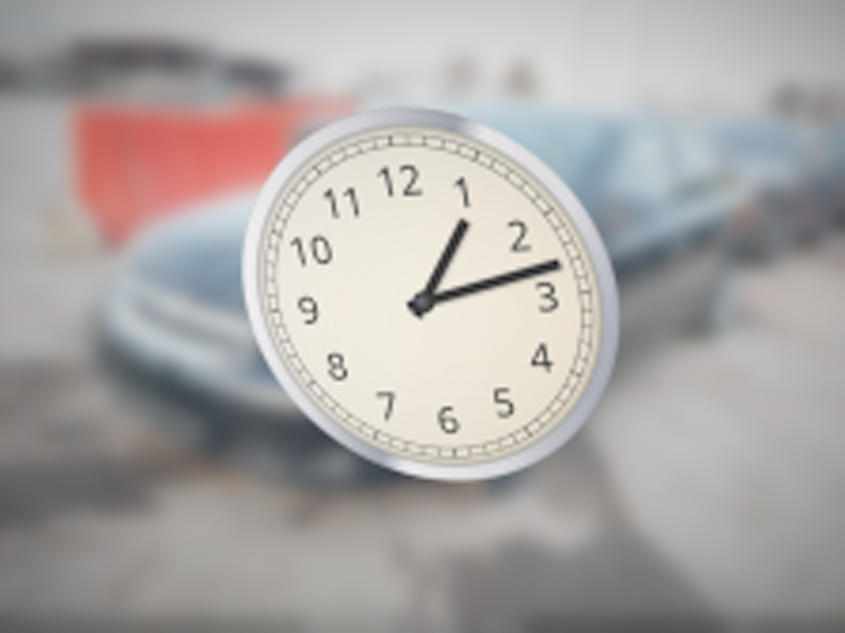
**1:13**
